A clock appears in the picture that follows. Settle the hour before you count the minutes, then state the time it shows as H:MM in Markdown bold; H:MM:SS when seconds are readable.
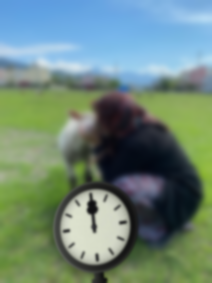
**12:00**
